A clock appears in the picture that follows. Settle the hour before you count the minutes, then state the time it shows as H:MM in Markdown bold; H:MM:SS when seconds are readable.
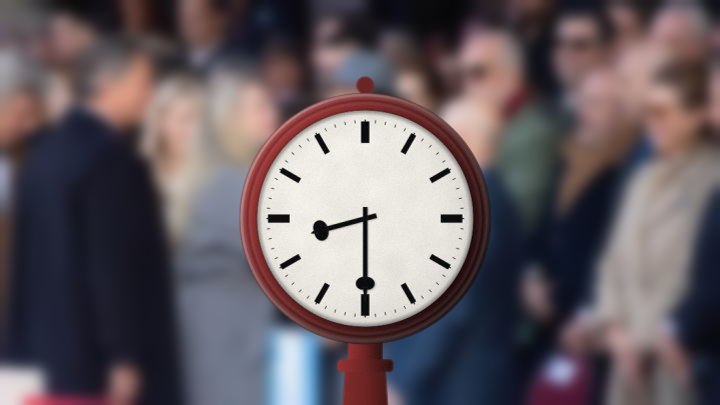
**8:30**
